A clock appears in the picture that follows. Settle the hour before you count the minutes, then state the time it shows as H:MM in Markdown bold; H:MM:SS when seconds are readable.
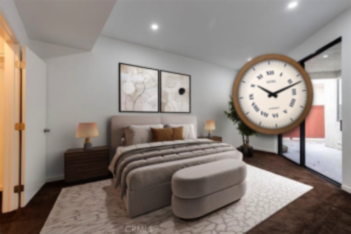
**10:12**
